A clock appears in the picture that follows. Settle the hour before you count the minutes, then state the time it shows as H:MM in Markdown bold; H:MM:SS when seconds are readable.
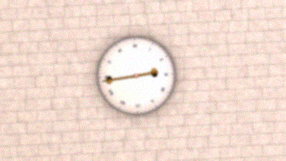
**2:44**
